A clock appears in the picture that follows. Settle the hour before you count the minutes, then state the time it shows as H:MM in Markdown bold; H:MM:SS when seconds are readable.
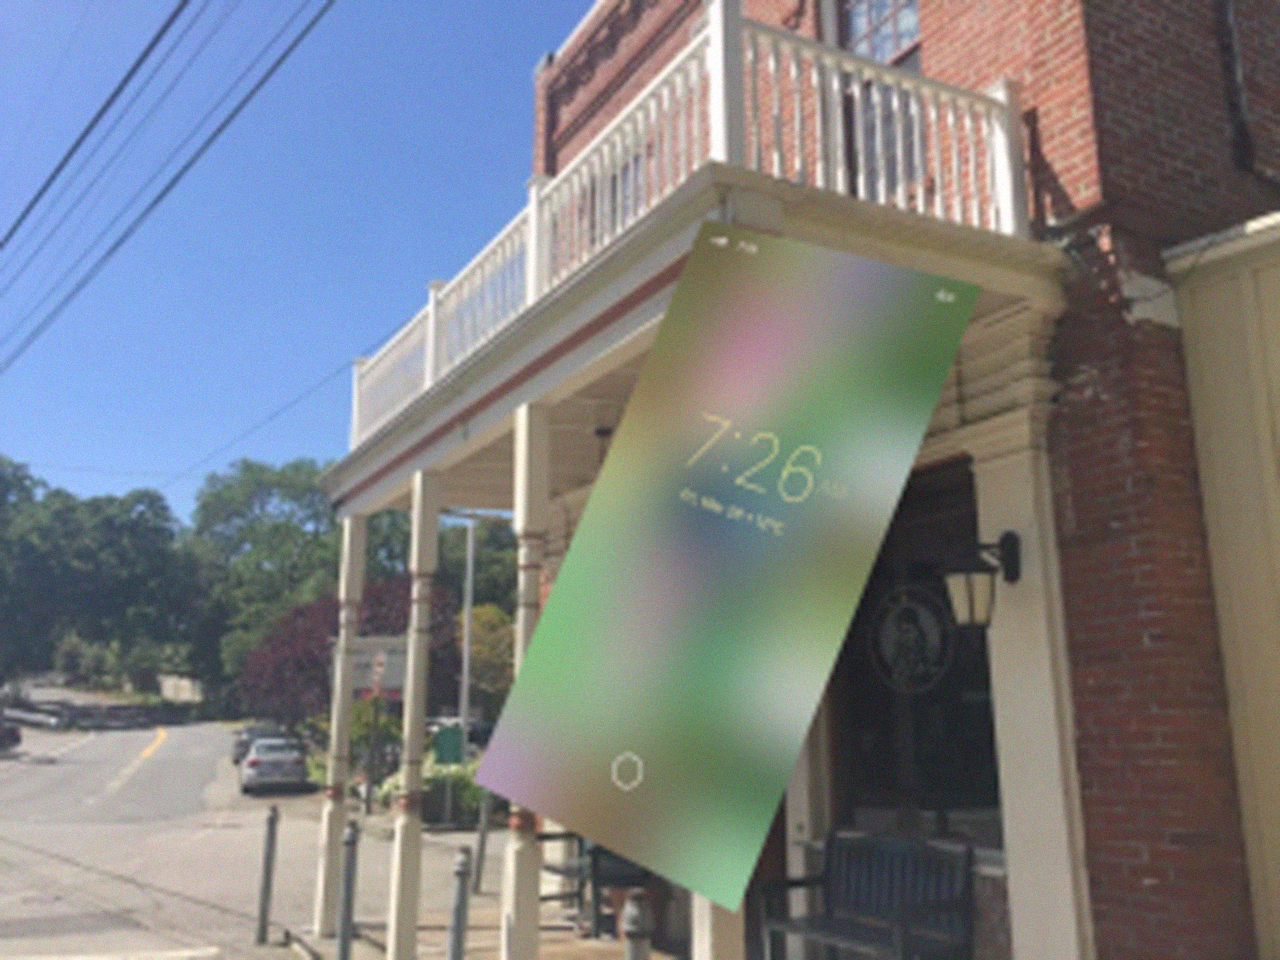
**7:26**
